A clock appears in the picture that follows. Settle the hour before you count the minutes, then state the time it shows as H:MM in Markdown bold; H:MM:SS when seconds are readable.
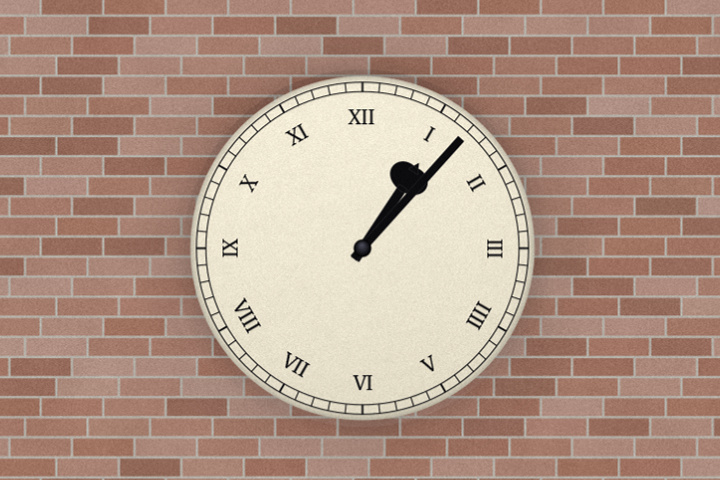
**1:07**
